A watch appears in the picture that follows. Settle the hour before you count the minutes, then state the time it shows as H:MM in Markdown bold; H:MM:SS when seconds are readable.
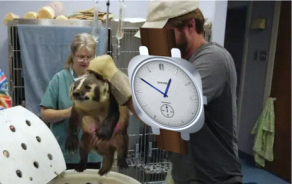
**12:50**
